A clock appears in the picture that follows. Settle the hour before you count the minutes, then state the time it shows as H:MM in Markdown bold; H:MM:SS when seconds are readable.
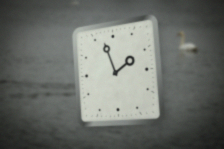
**1:57**
